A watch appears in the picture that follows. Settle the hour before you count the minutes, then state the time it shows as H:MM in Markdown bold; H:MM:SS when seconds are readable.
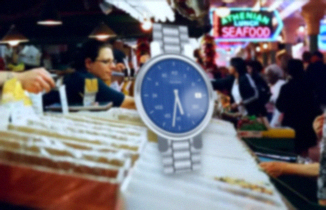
**5:32**
